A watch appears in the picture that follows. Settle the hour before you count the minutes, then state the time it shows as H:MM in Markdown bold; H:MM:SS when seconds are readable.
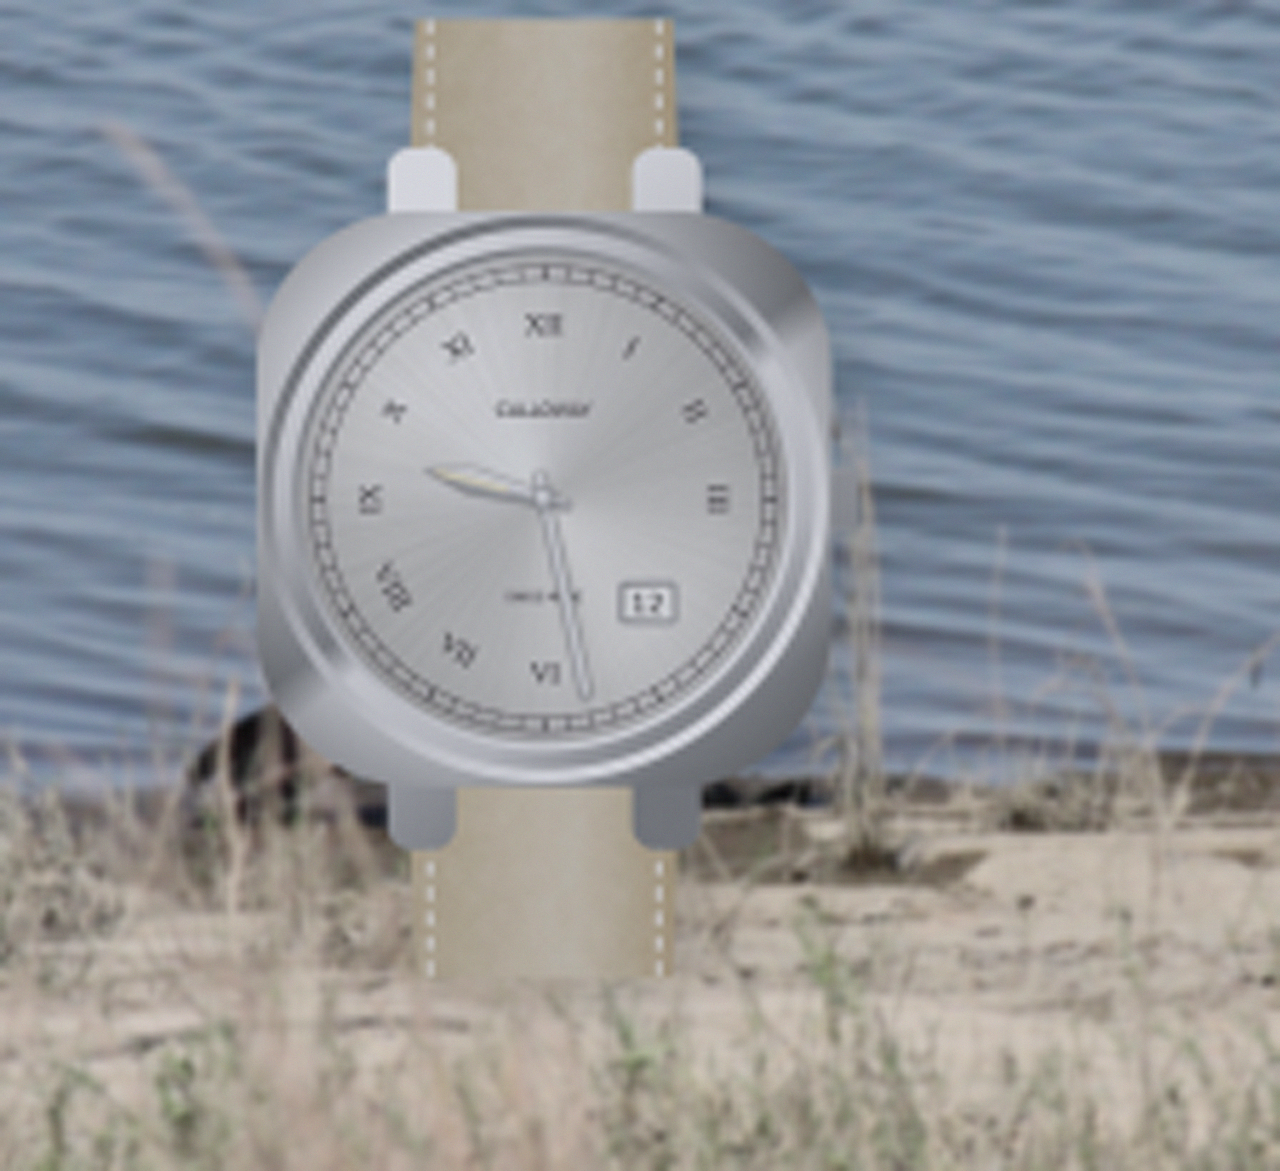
**9:28**
